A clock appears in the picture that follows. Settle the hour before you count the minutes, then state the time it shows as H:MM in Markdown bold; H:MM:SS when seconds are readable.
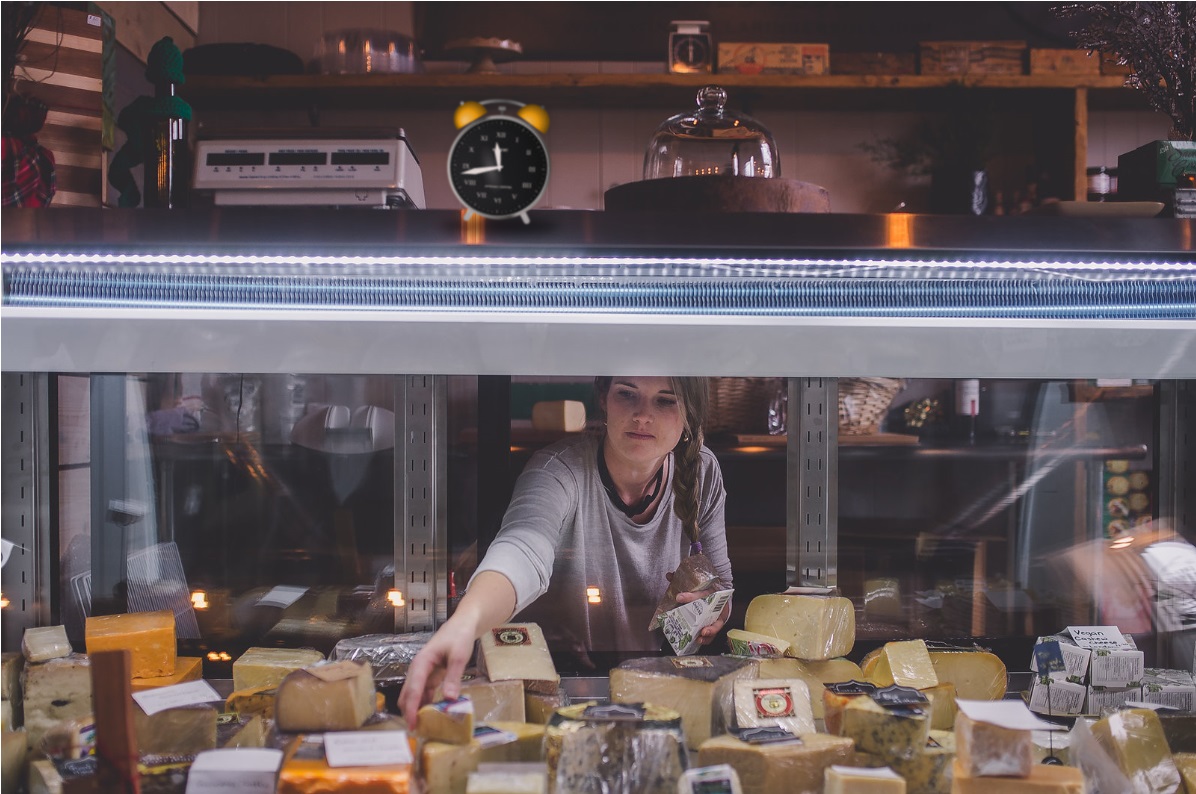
**11:43**
